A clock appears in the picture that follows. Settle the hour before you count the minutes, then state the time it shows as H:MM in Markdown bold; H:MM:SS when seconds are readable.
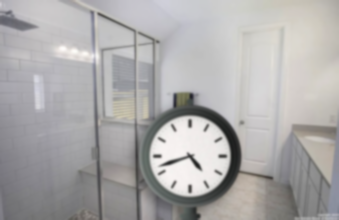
**4:42**
